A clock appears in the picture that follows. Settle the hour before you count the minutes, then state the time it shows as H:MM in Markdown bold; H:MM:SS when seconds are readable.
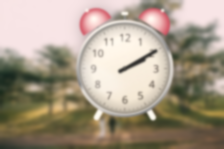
**2:10**
